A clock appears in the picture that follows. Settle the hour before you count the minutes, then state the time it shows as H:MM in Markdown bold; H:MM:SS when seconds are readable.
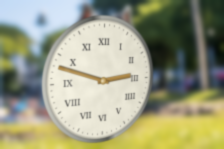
**2:48**
